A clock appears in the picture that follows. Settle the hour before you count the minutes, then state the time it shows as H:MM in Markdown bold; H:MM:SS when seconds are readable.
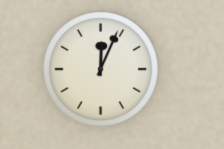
**12:04**
